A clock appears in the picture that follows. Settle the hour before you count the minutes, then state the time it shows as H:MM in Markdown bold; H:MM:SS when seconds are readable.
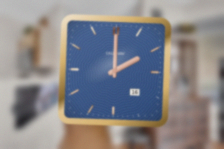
**2:00**
